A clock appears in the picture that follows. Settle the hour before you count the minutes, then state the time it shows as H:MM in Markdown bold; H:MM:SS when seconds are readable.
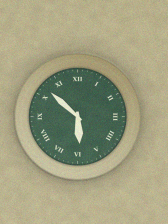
**5:52**
